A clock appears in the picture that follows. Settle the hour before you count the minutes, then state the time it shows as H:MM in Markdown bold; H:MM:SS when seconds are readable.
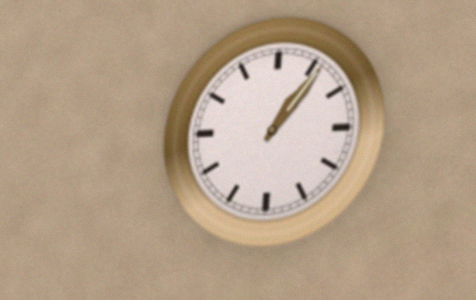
**1:06**
